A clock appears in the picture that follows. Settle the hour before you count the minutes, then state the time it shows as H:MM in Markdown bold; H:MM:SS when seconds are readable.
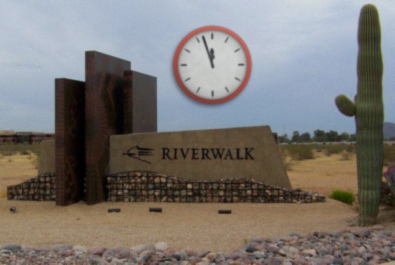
**11:57**
